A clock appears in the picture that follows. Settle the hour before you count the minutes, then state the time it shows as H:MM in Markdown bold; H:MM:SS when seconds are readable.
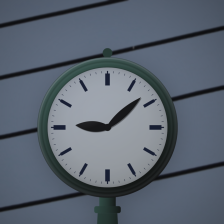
**9:08**
